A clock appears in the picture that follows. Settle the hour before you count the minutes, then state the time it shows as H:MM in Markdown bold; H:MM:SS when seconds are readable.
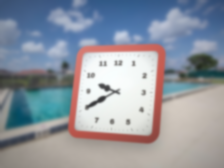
**9:40**
